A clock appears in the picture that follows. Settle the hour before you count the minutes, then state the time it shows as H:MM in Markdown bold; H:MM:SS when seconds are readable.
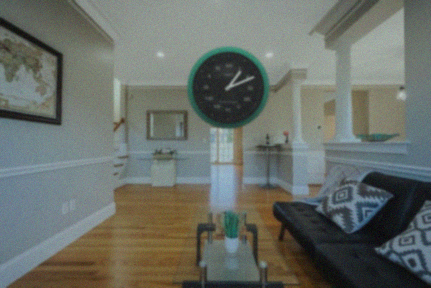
**1:11**
